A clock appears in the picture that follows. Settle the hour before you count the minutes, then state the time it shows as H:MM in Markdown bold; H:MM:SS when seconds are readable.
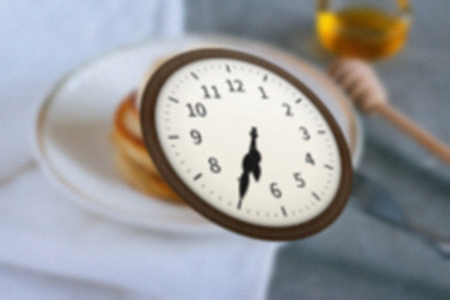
**6:35**
